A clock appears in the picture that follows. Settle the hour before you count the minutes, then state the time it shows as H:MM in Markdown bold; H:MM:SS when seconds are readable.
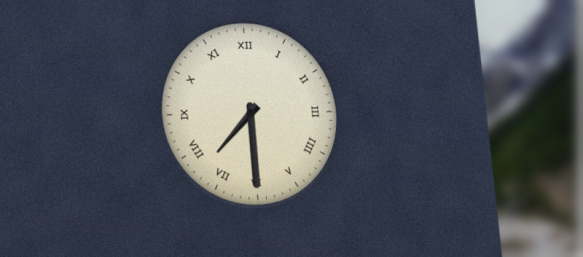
**7:30**
